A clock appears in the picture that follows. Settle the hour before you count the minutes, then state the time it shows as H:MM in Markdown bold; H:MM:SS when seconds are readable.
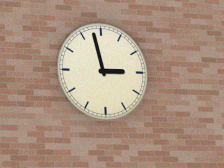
**2:58**
